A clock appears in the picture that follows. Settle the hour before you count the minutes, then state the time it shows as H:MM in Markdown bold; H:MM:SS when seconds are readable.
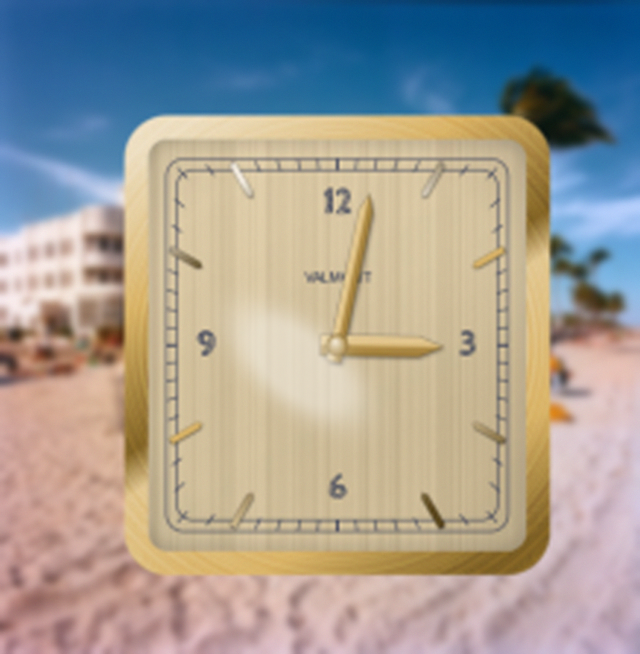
**3:02**
